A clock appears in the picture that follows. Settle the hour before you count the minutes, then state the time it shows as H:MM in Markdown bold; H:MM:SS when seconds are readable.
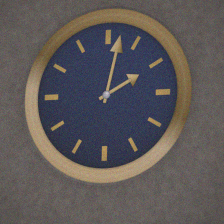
**2:02**
